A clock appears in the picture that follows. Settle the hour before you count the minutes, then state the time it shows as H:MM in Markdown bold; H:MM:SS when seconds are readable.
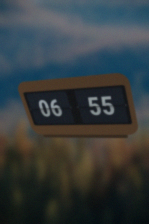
**6:55**
